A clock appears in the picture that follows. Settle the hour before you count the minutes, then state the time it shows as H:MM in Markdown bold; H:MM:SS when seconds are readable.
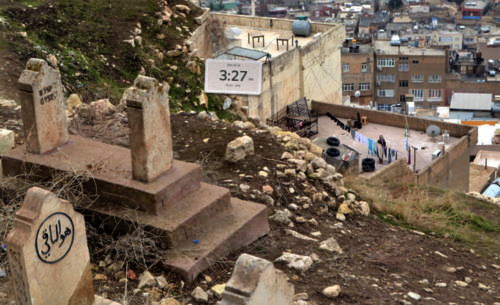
**3:27**
